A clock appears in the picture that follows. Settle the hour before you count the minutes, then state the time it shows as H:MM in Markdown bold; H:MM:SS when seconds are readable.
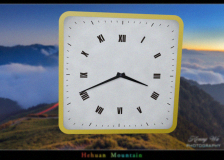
**3:41**
